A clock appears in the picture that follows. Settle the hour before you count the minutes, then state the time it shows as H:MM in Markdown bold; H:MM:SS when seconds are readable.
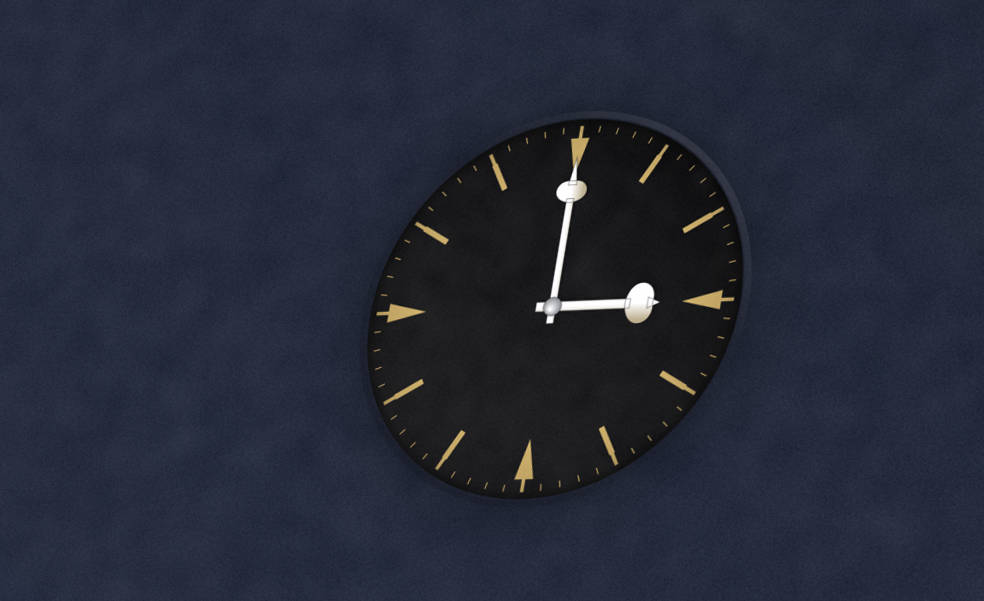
**3:00**
